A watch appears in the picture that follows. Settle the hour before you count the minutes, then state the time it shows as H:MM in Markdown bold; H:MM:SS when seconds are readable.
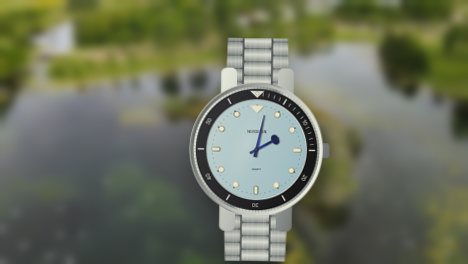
**2:02**
